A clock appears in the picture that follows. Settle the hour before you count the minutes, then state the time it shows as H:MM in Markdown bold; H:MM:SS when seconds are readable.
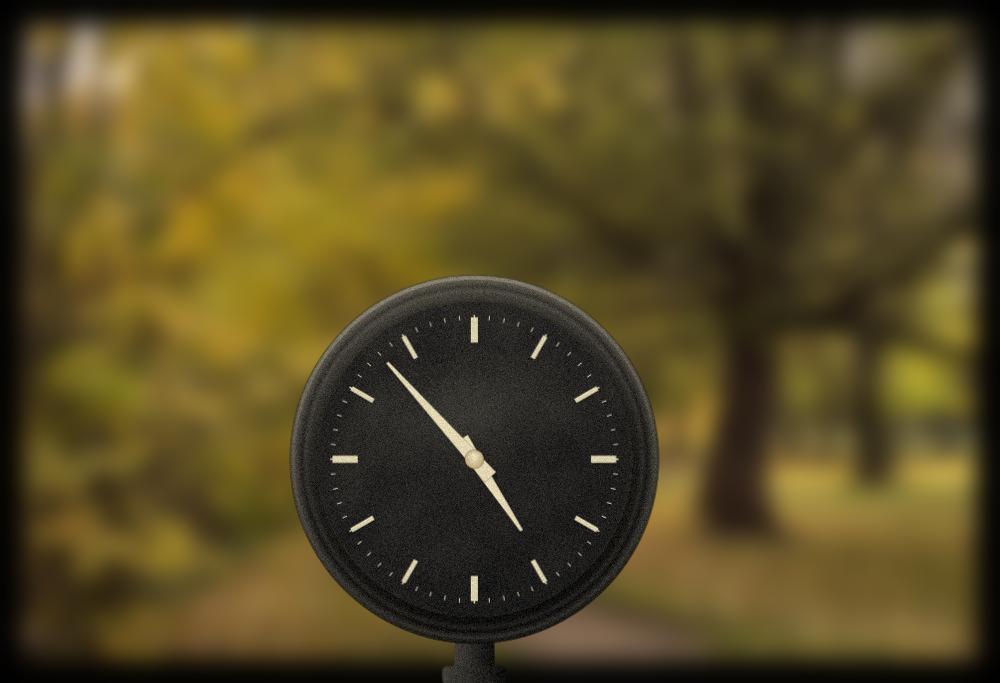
**4:53**
